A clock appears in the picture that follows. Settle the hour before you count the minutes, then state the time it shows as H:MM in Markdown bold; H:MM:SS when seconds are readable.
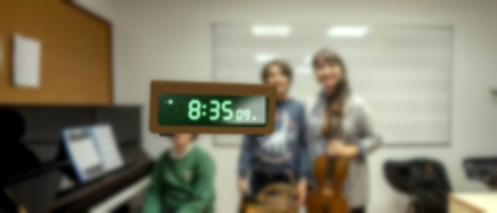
**8:35**
